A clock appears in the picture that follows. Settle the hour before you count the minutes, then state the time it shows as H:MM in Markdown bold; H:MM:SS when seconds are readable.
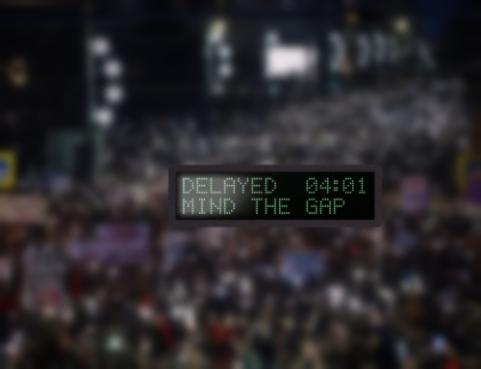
**4:01**
